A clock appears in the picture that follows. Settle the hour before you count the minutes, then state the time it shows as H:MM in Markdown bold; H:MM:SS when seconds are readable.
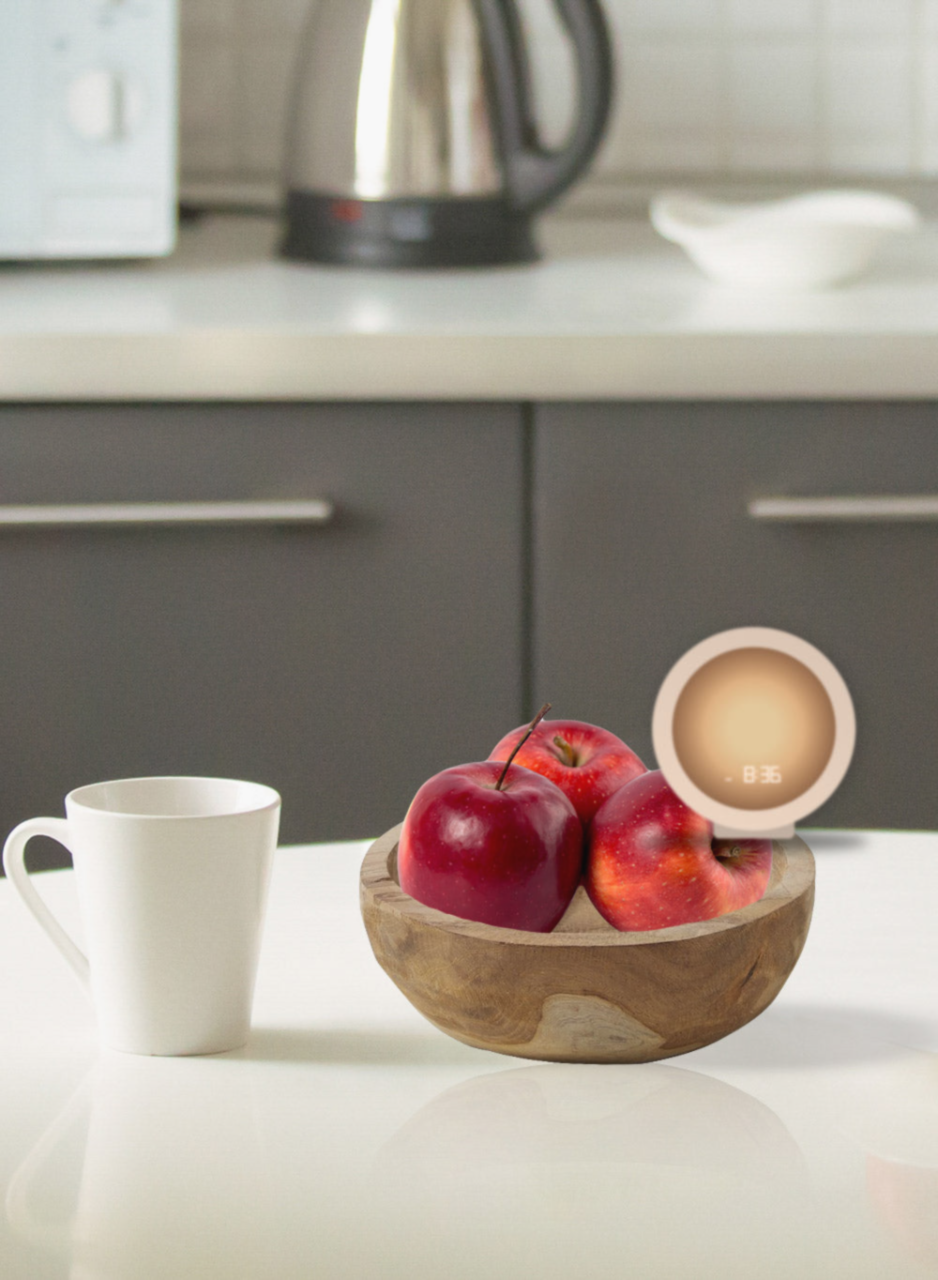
**8:36**
